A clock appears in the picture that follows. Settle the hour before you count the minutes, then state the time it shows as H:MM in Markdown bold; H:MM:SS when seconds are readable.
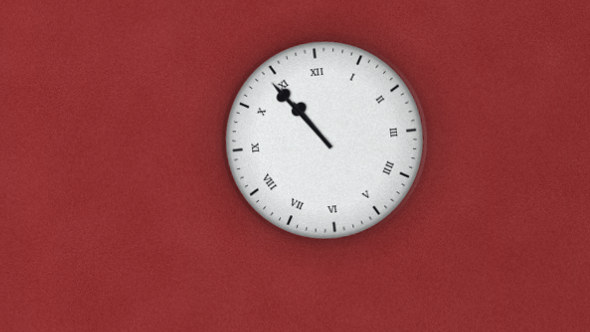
**10:54**
